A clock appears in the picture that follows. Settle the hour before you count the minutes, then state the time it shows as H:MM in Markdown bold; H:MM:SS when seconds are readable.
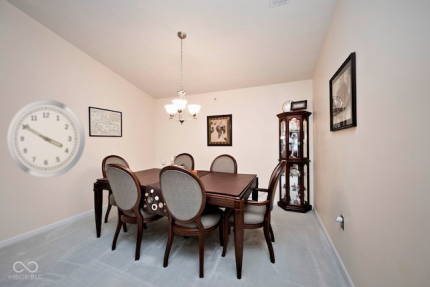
**3:50**
